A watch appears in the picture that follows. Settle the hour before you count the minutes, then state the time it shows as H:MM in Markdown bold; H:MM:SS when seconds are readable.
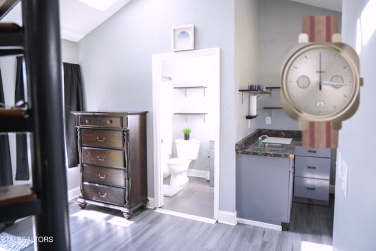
**3:16**
